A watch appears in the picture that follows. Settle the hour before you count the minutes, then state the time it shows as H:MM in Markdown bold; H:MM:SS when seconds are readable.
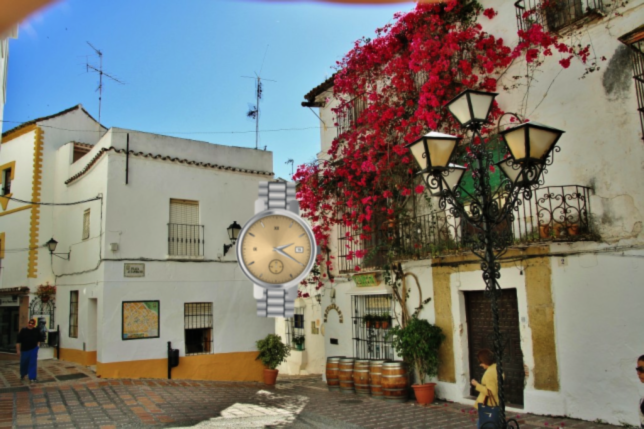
**2:20**
